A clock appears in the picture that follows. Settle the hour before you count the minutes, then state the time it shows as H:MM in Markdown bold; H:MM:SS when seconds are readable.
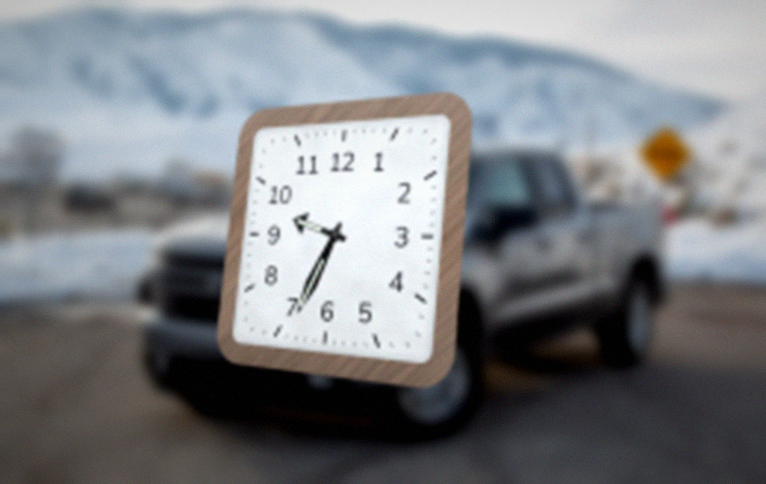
**9:34**
